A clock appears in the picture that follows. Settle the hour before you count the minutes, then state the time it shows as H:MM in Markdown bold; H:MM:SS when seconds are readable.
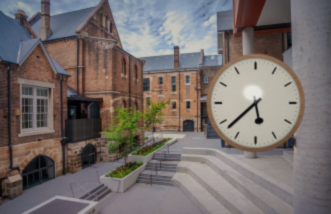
**5:38**
